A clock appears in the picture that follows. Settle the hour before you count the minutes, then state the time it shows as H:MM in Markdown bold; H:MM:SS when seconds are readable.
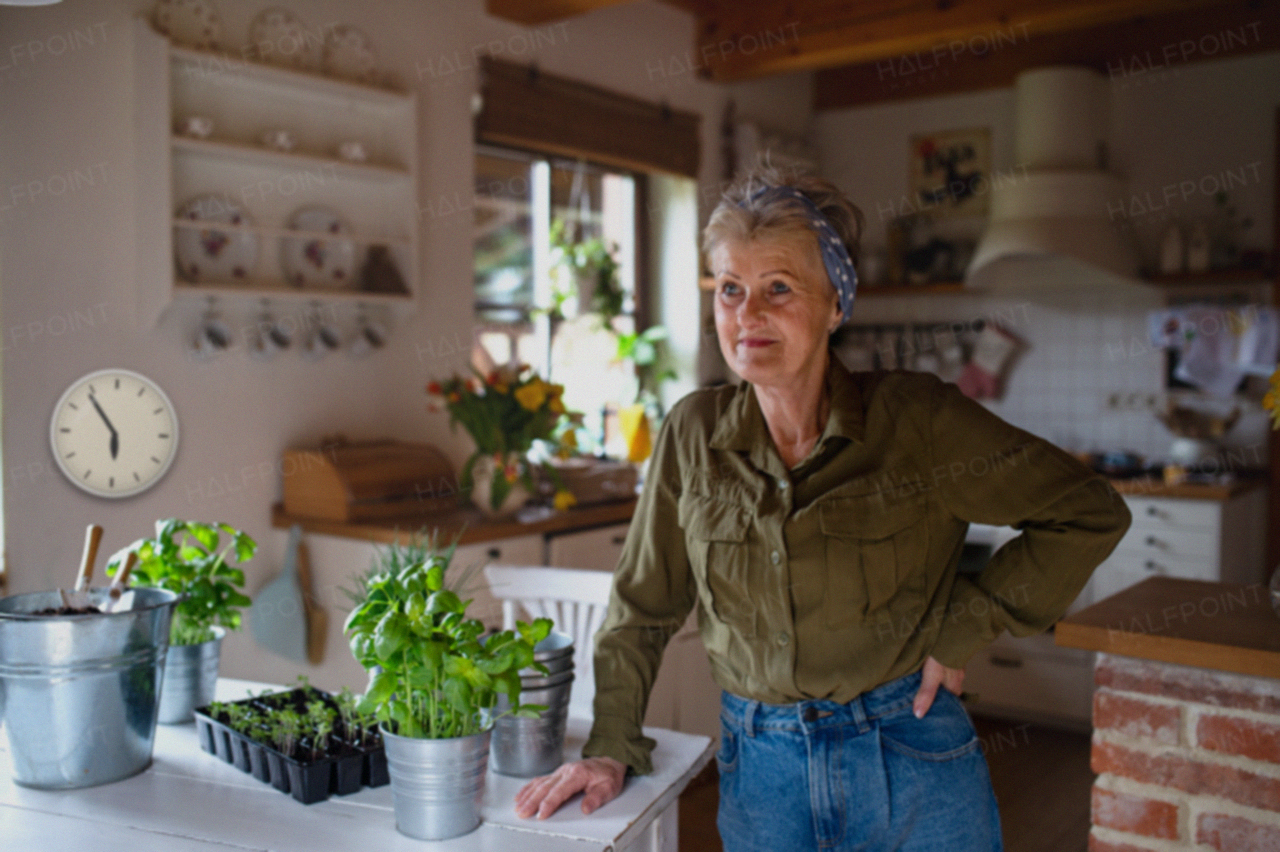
**5:54**
